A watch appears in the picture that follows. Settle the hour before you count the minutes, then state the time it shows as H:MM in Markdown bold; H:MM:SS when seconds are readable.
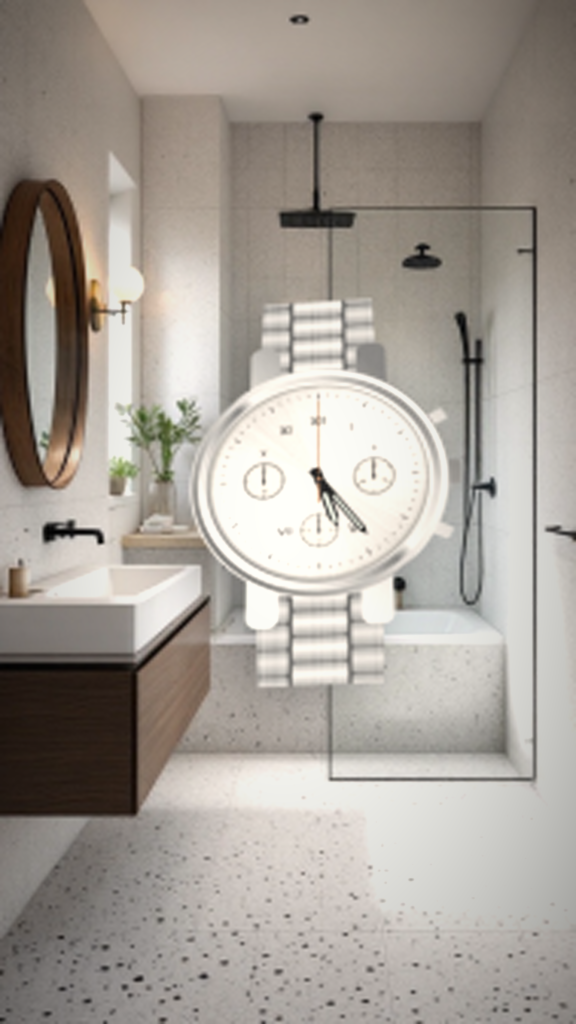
**5:24**
